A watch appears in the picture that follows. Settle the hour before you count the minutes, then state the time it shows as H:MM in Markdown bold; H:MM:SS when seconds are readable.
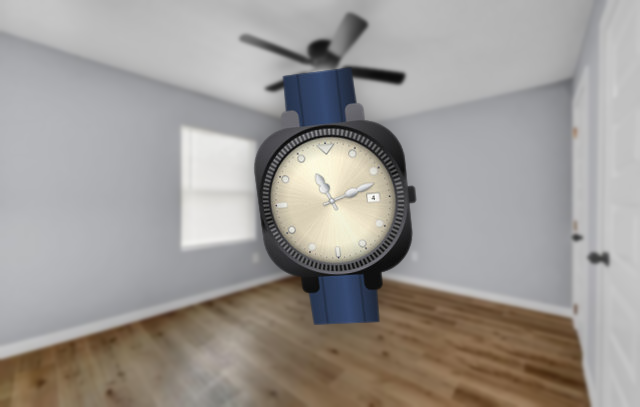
**11:12**
